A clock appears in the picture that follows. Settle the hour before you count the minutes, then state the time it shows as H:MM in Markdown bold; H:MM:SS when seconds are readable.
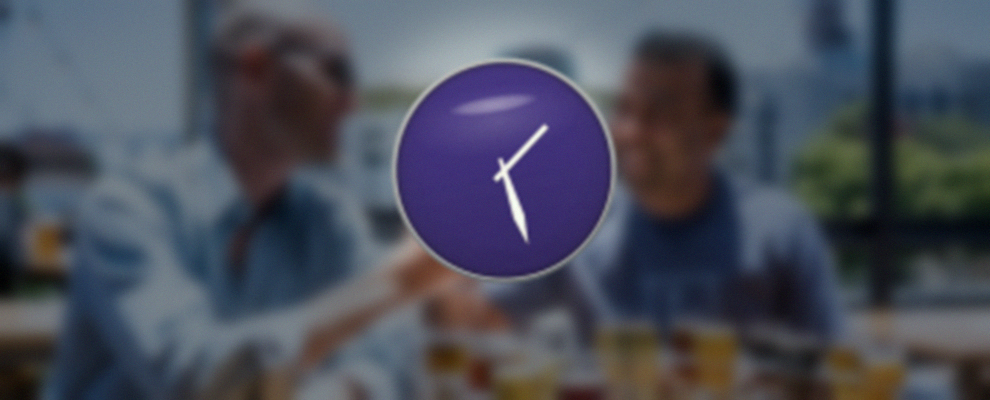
**1:27**
